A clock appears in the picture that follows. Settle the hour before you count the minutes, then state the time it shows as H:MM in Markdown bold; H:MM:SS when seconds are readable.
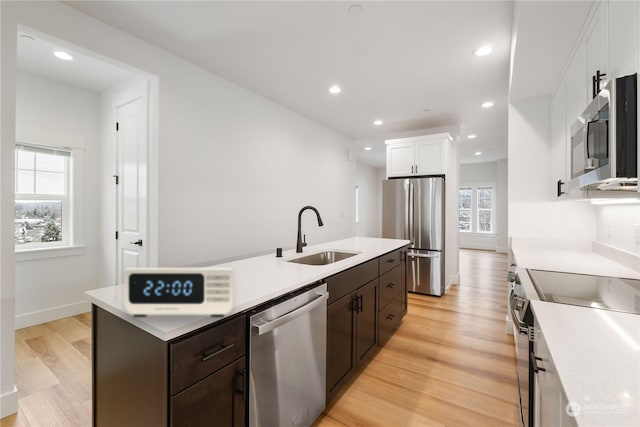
**22:00**
